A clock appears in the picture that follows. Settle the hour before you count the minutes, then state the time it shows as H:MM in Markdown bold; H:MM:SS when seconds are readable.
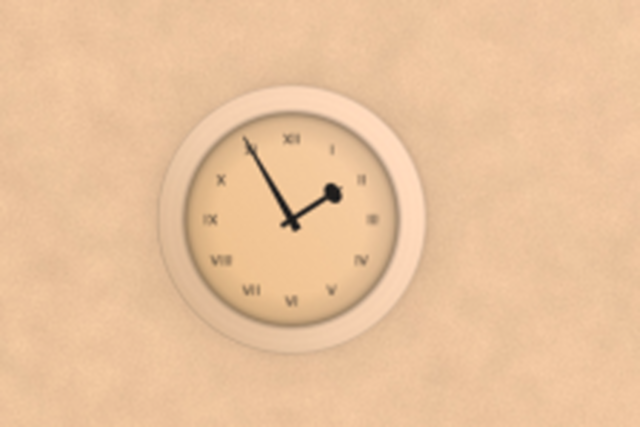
**1:55**
